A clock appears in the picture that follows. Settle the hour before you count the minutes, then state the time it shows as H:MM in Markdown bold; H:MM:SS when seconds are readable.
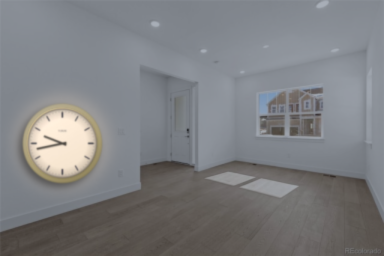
**9:43**
